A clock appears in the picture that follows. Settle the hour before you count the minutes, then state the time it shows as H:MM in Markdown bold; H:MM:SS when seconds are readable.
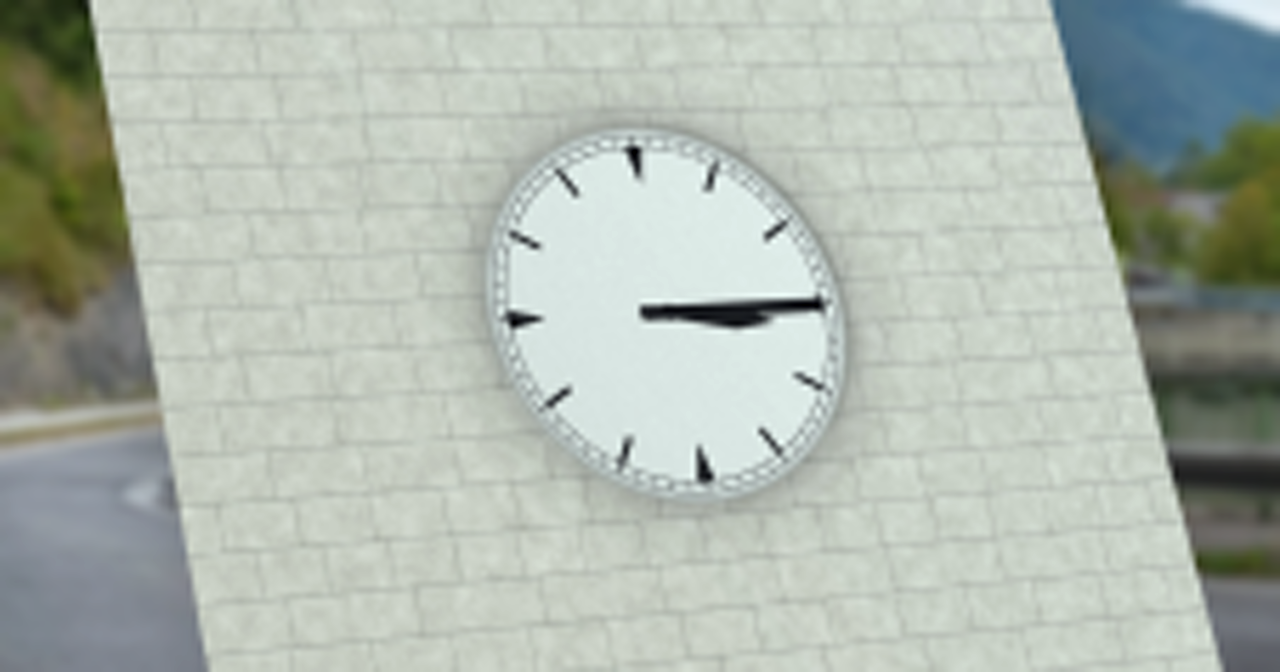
**3:15**
